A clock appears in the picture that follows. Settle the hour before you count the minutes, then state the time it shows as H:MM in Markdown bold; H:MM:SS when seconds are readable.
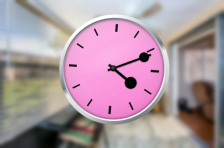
**4:11**
